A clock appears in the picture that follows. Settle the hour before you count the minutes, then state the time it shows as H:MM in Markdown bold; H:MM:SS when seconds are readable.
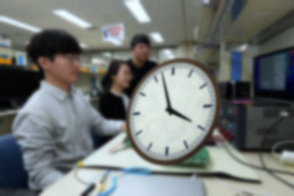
**3:57**
